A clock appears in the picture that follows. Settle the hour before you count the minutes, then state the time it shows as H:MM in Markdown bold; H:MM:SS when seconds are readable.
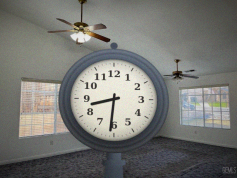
**8:31**
